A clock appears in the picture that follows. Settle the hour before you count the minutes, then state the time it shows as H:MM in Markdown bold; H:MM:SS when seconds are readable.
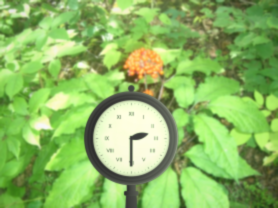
**2:30**
